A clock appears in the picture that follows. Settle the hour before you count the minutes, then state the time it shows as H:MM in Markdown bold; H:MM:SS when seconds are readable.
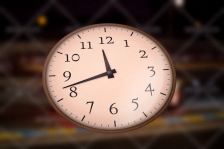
**11:42**
